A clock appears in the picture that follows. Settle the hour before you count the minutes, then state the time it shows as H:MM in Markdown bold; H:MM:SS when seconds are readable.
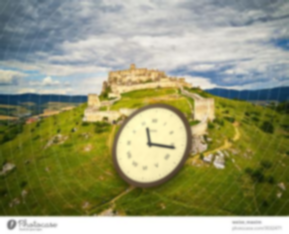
**11:16**
